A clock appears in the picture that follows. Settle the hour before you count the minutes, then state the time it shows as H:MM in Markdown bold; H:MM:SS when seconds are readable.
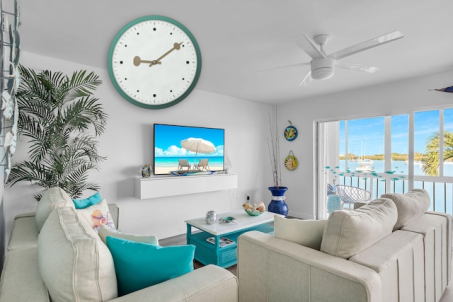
**9:09**
